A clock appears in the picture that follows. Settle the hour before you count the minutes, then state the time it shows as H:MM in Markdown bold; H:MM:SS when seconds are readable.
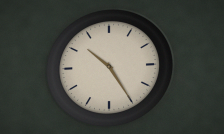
**10:25**
